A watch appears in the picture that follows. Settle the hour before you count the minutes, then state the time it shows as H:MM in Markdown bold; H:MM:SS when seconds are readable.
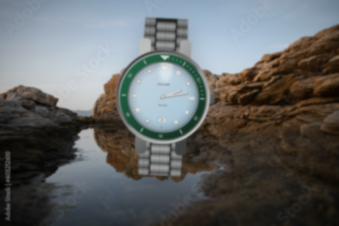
**2:13**
